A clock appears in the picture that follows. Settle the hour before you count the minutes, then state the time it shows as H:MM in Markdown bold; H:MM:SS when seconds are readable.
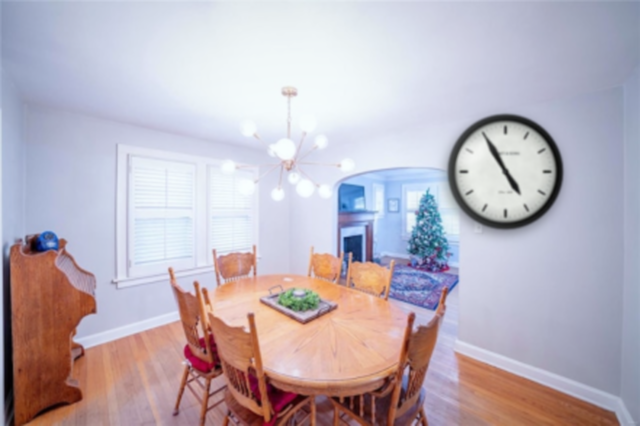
**4:55**
